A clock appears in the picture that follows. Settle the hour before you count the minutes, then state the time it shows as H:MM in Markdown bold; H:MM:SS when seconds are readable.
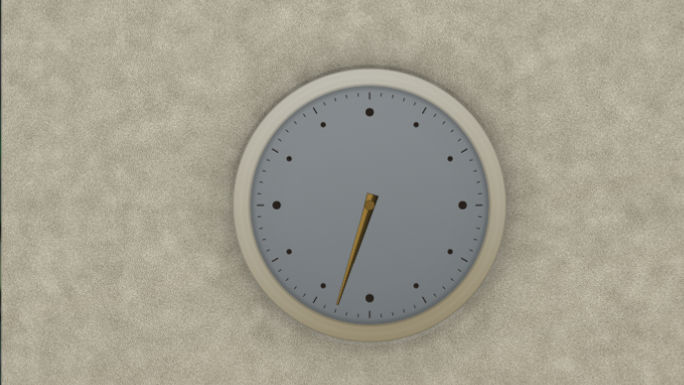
**6:33**
